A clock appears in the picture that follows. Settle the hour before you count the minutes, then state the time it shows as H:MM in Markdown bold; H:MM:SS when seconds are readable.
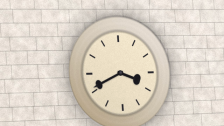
**3:41**
